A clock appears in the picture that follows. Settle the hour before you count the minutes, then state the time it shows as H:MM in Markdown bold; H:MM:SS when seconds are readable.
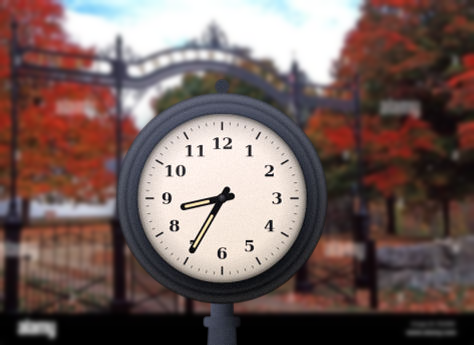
**8:35**
